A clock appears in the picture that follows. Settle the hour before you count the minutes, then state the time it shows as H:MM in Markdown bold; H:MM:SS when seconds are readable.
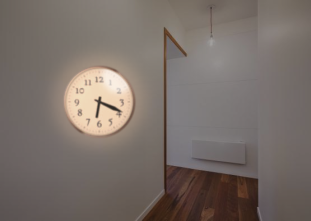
**6:19**
